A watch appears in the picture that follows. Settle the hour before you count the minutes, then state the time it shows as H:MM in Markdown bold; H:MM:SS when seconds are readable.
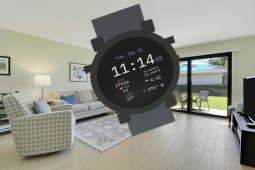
**11:14**
